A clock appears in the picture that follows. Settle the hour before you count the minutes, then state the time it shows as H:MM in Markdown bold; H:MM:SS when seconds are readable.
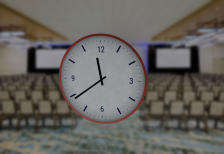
**11:39**
